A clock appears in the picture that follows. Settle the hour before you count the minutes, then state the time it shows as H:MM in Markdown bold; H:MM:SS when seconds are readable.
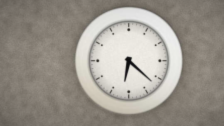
**6:22**
